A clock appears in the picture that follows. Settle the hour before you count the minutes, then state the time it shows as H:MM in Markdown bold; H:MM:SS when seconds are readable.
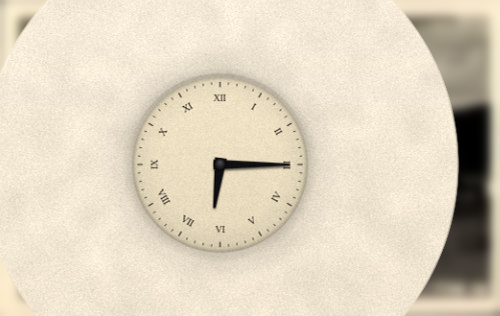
**6:15**
